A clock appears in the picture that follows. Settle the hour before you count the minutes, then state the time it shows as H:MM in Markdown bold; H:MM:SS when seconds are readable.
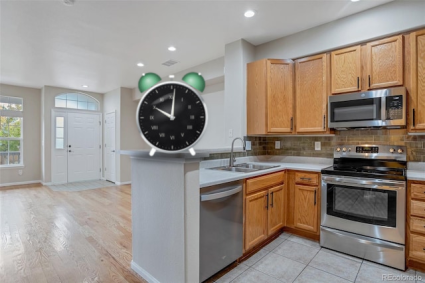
**10:01**
